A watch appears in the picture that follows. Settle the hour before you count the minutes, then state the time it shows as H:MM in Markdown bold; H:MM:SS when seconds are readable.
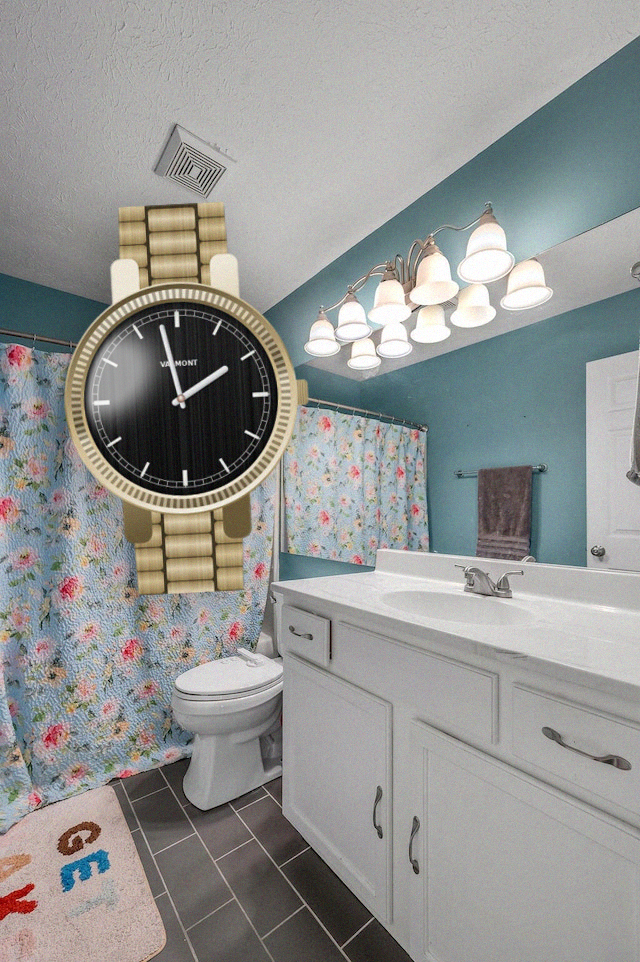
**1:58**
